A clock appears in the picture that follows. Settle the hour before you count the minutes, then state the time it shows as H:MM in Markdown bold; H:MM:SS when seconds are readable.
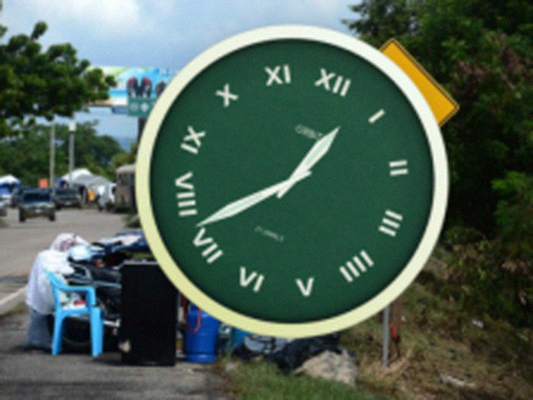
**12:37**
